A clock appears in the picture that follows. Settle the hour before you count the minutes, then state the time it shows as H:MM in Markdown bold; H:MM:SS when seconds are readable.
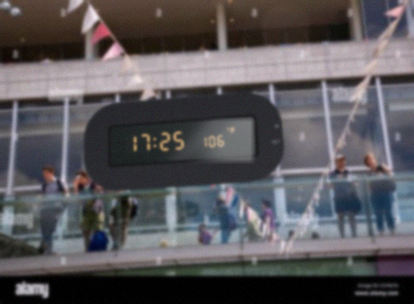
**17:25**
